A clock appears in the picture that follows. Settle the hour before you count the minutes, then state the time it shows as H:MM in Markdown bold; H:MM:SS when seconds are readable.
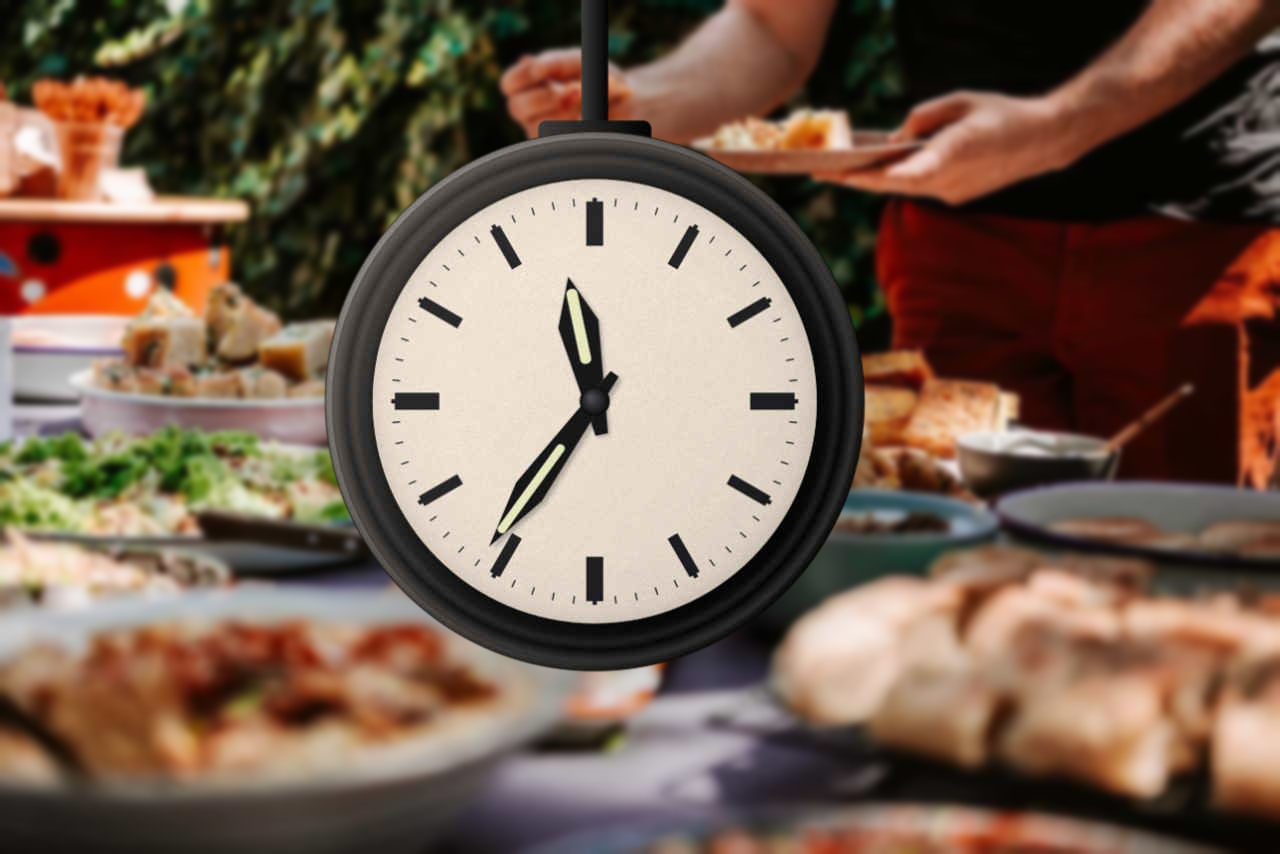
**11:36**
